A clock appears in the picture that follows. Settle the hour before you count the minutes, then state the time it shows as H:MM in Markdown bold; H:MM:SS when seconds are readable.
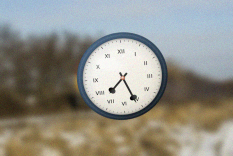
**7:26**
